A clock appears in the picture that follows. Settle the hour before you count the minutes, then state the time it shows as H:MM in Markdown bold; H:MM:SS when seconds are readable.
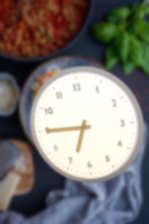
**6:45**
